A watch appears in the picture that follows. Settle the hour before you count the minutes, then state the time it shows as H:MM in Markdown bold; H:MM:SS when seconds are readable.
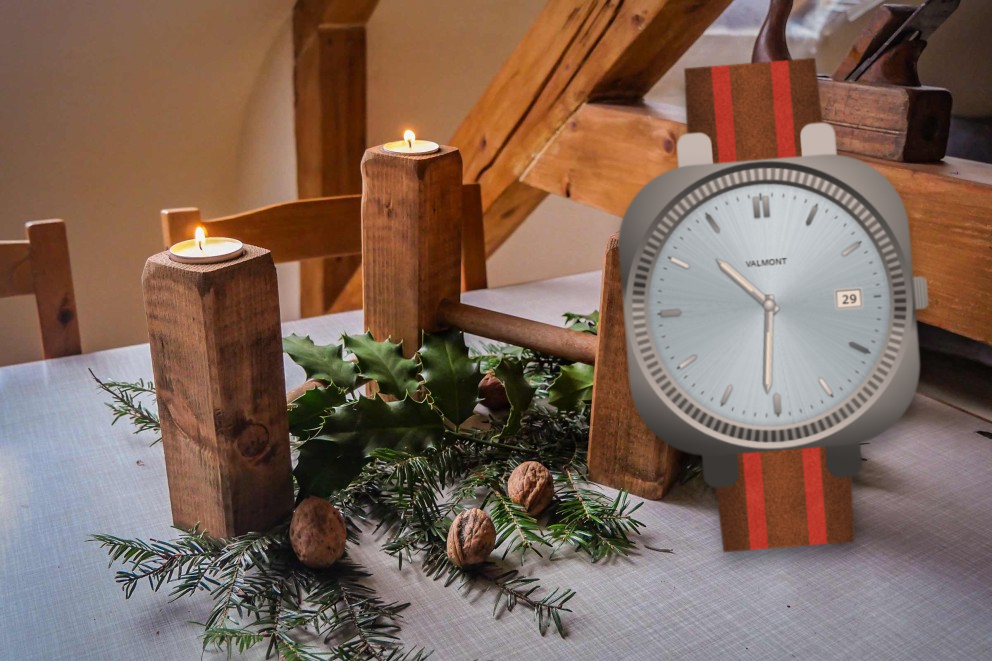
**10:31**
